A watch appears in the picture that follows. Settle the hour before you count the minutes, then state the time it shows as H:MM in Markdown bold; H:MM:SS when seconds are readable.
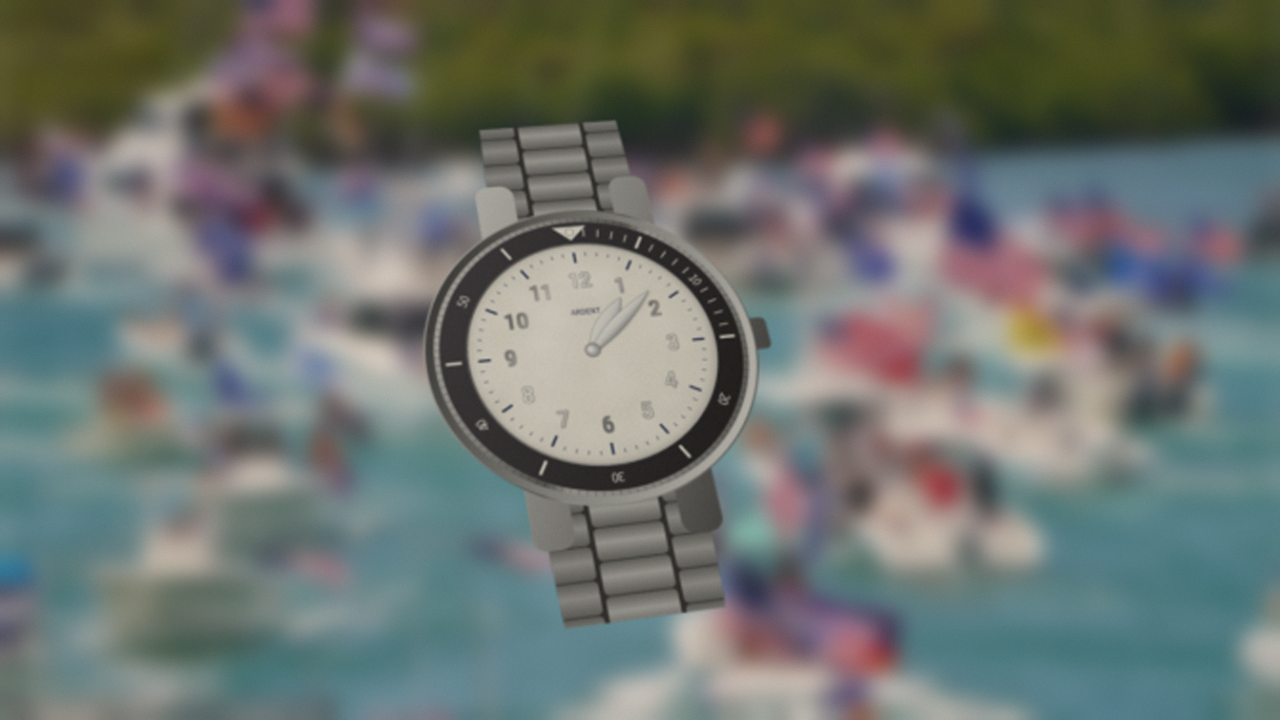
**1:08**
